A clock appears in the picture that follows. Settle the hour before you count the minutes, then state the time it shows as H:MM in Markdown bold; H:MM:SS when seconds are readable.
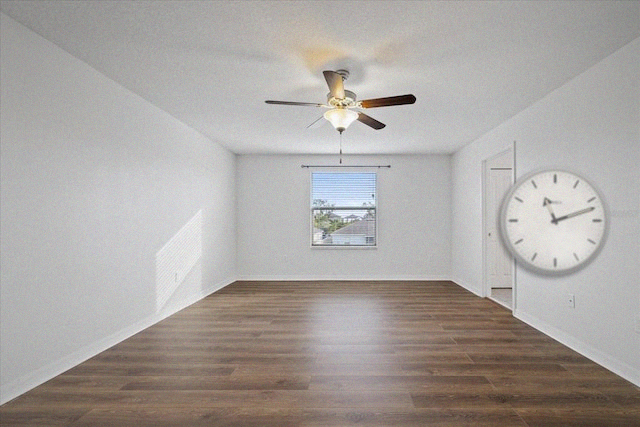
**11:12**
